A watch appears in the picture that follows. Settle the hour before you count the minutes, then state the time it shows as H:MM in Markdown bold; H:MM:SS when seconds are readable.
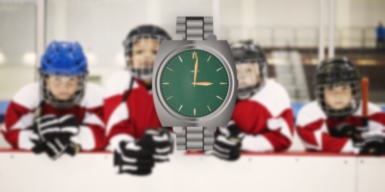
**3:01**
